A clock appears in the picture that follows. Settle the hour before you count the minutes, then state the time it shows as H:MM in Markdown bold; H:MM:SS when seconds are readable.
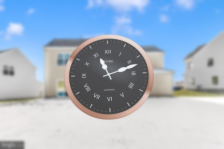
**11:12**
